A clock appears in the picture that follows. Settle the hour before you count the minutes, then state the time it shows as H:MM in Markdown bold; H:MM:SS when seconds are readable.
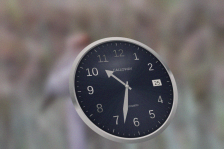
**10:33**
